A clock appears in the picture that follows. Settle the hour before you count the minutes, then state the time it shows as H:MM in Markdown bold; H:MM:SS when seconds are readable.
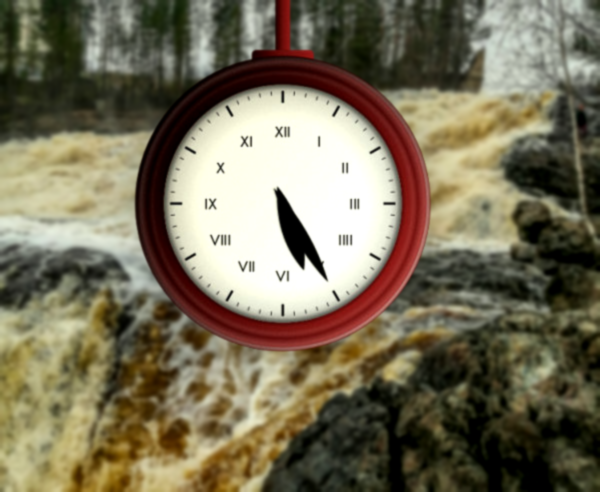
**5:25**
